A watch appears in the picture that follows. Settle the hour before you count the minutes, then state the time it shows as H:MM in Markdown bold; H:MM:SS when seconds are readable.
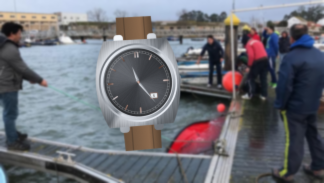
**11:24**
